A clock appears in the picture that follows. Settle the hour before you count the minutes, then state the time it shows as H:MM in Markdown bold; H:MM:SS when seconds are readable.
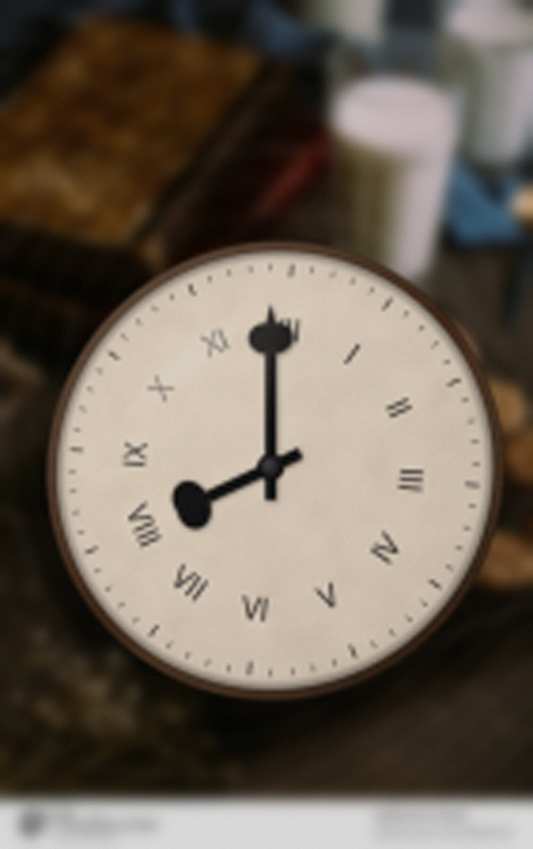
**7:59**
